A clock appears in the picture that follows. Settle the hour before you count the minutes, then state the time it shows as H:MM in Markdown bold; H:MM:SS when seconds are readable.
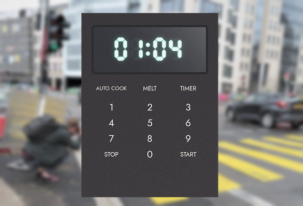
**1:04**
